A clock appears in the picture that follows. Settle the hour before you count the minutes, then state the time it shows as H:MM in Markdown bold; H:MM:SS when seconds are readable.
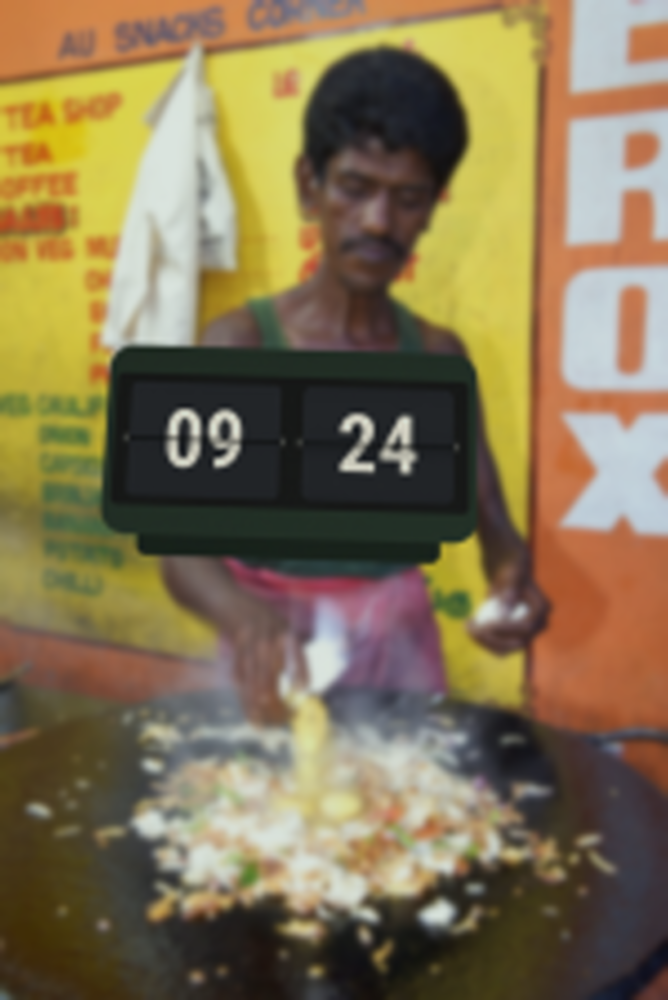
**9:24**
